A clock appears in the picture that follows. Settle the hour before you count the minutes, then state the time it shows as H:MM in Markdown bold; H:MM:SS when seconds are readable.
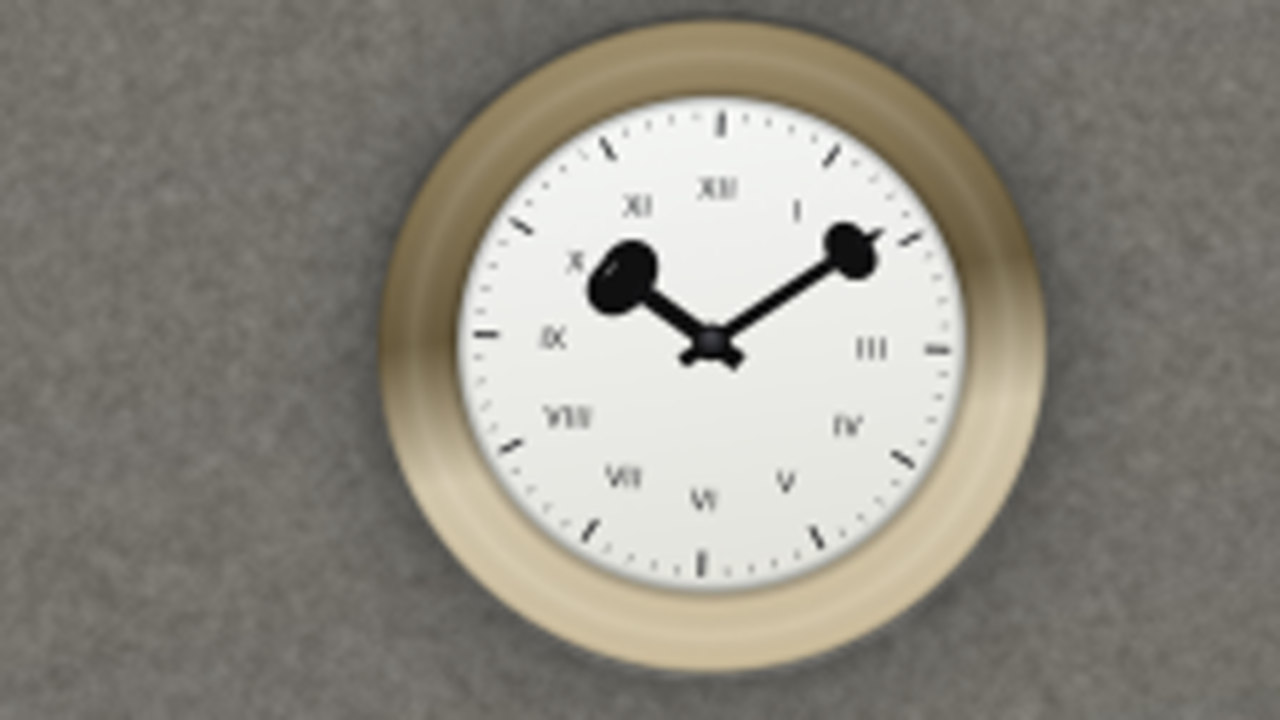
**10:09**
